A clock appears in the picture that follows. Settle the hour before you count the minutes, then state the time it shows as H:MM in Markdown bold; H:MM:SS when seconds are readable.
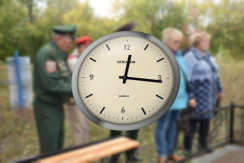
**12:16**
